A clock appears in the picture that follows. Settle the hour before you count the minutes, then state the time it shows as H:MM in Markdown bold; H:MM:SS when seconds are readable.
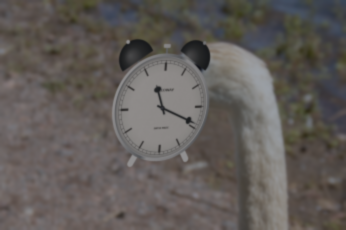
**11:19**
